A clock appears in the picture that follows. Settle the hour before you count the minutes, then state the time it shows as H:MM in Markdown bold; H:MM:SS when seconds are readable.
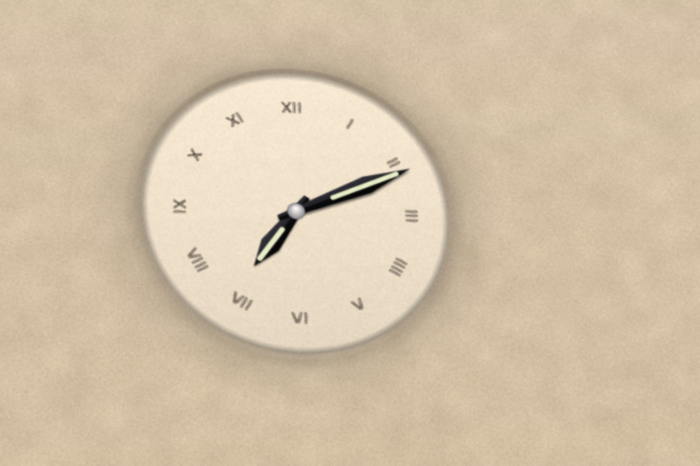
**7:11**
